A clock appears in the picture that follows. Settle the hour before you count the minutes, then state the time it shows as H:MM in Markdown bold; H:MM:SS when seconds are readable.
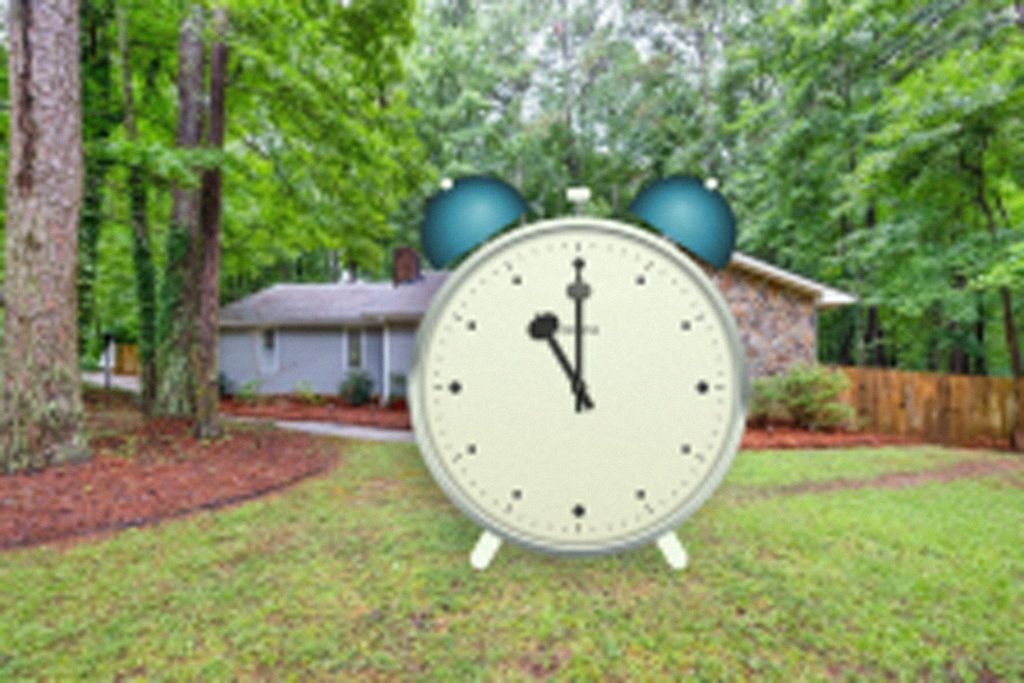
**11:00**
